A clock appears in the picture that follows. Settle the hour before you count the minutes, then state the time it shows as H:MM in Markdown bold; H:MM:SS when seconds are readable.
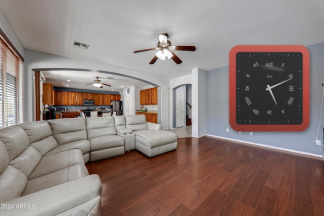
**5:11**
